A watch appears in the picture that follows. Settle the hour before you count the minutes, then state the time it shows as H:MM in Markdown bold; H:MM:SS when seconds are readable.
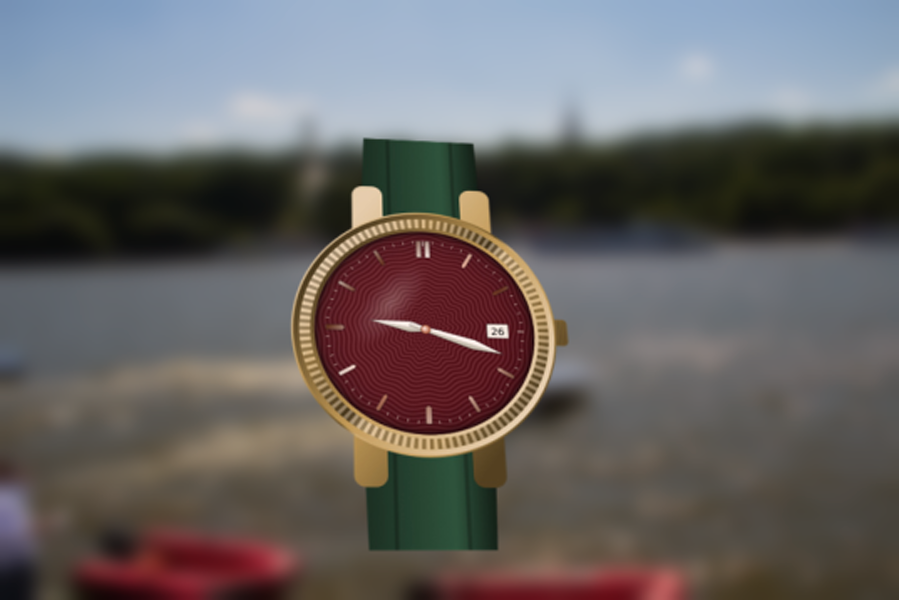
**9:18**
